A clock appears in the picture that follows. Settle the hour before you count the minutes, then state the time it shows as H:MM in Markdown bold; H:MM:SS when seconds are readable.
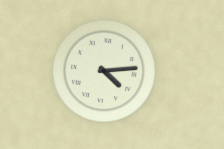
**4:13**
